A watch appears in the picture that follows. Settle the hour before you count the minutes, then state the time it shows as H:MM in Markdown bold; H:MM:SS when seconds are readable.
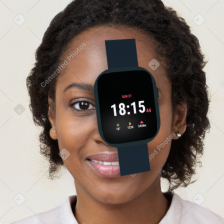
**18:15**
